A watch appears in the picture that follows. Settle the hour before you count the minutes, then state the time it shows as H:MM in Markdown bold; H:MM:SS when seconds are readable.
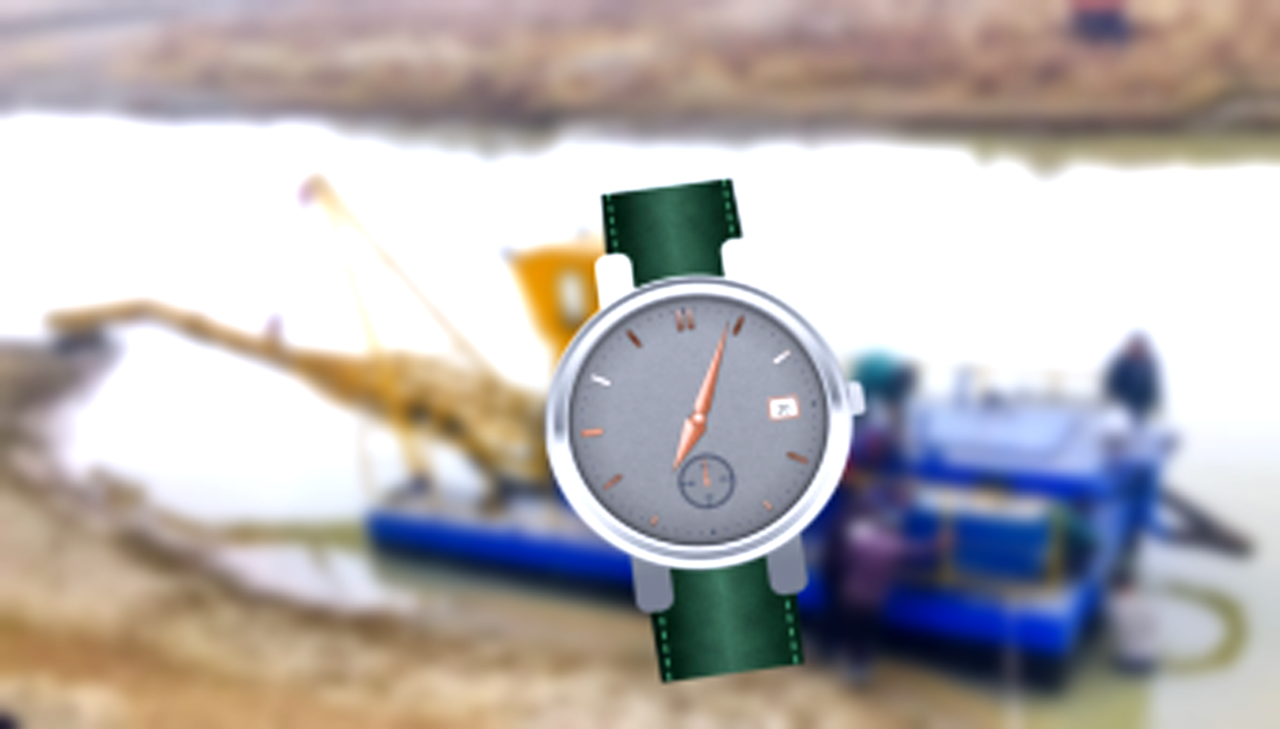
**7:04**
